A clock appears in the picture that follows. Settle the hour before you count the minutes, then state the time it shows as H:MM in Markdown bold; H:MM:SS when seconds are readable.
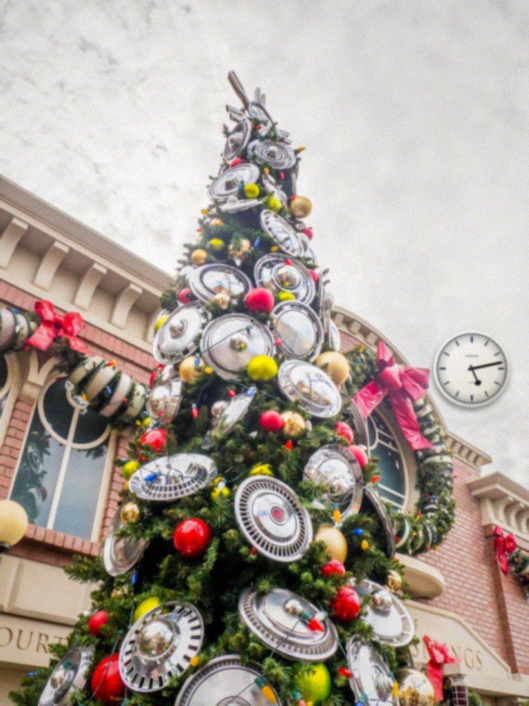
**5:13**
